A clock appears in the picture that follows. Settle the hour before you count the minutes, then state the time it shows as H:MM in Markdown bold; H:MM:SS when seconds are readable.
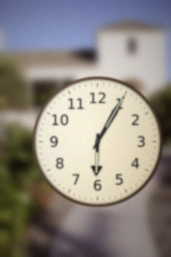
**6:05**
